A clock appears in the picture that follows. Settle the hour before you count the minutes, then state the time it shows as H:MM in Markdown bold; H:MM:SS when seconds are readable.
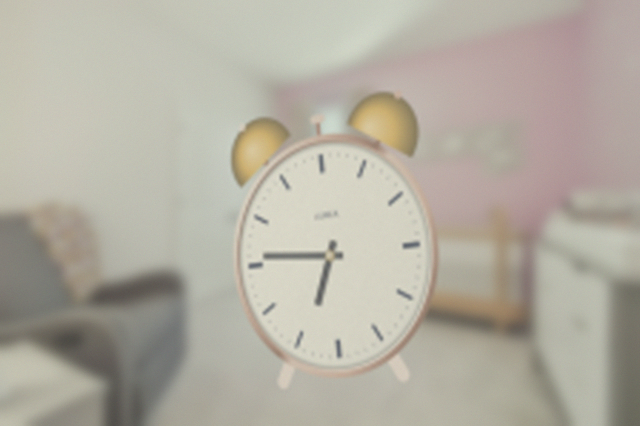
**6:46**
